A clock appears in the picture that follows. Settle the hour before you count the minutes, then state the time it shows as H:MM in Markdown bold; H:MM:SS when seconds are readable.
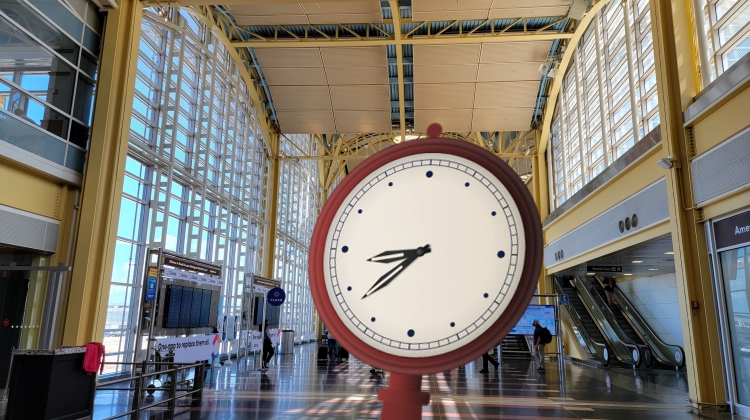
**8:38**
